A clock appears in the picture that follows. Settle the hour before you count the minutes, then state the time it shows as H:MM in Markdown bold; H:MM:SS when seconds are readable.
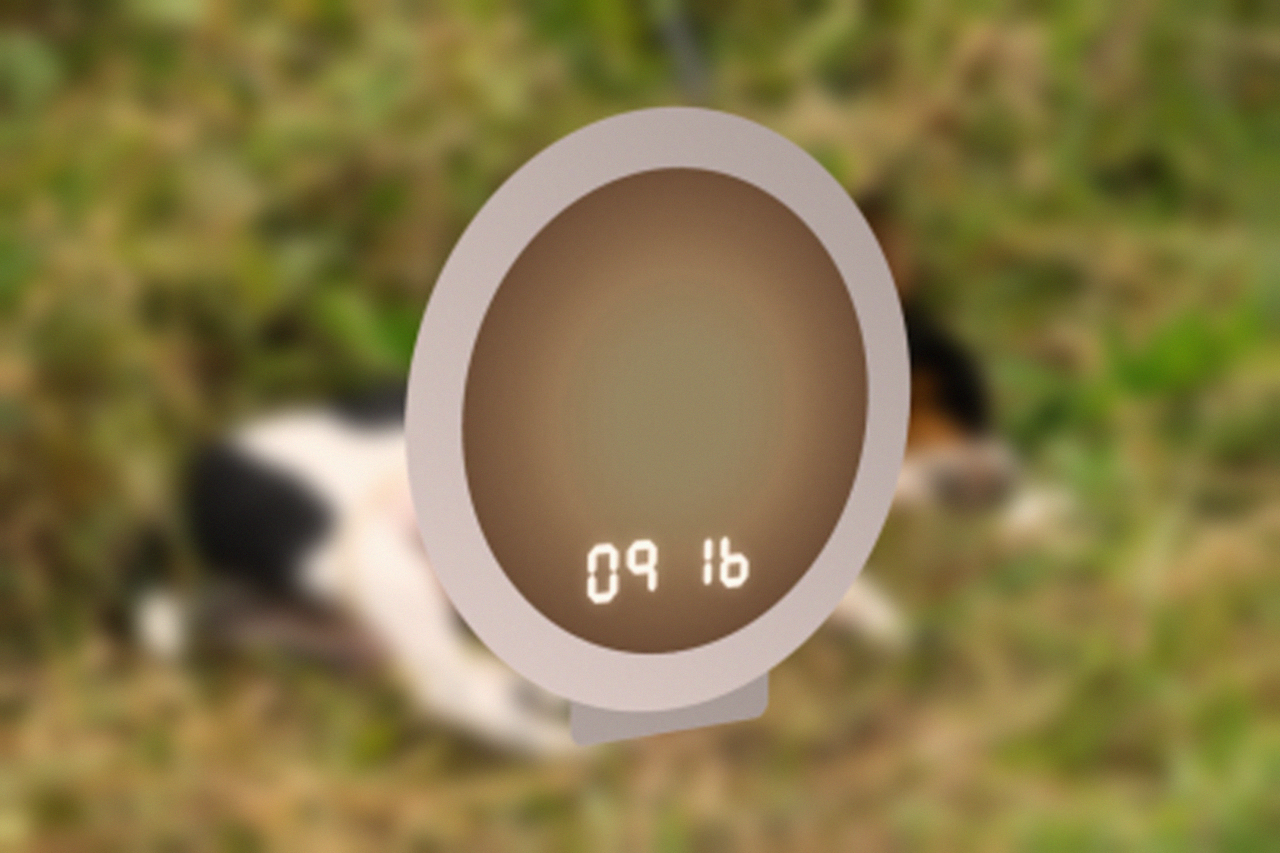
**9:16**
